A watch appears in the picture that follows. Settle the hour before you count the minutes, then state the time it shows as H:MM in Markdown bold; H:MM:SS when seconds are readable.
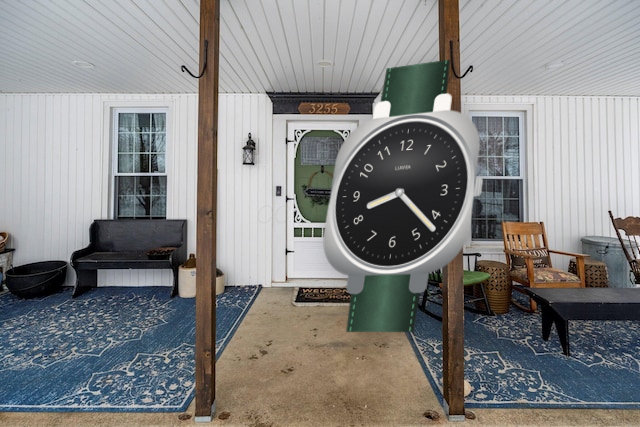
**8:22**
